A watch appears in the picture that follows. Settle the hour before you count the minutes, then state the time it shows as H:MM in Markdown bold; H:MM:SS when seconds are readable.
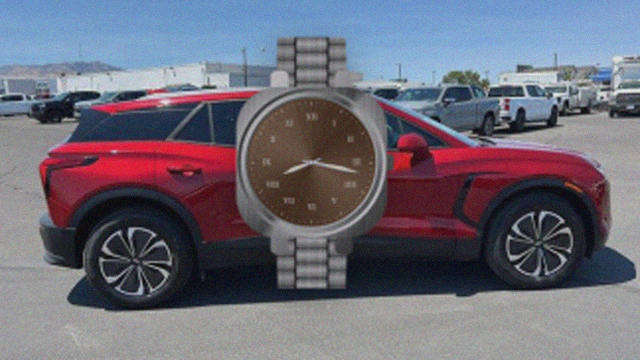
**8:17**
